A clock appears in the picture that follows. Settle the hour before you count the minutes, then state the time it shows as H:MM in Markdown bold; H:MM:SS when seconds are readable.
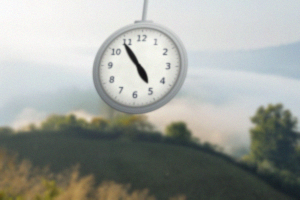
**4:54**
